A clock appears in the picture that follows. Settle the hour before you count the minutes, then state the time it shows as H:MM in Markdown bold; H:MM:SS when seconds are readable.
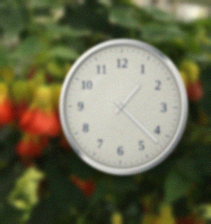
**1:22**
